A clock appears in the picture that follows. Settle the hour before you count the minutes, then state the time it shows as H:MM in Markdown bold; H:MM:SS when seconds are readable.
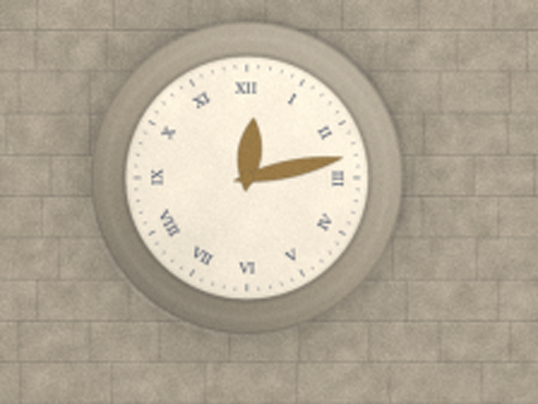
**12:13**
